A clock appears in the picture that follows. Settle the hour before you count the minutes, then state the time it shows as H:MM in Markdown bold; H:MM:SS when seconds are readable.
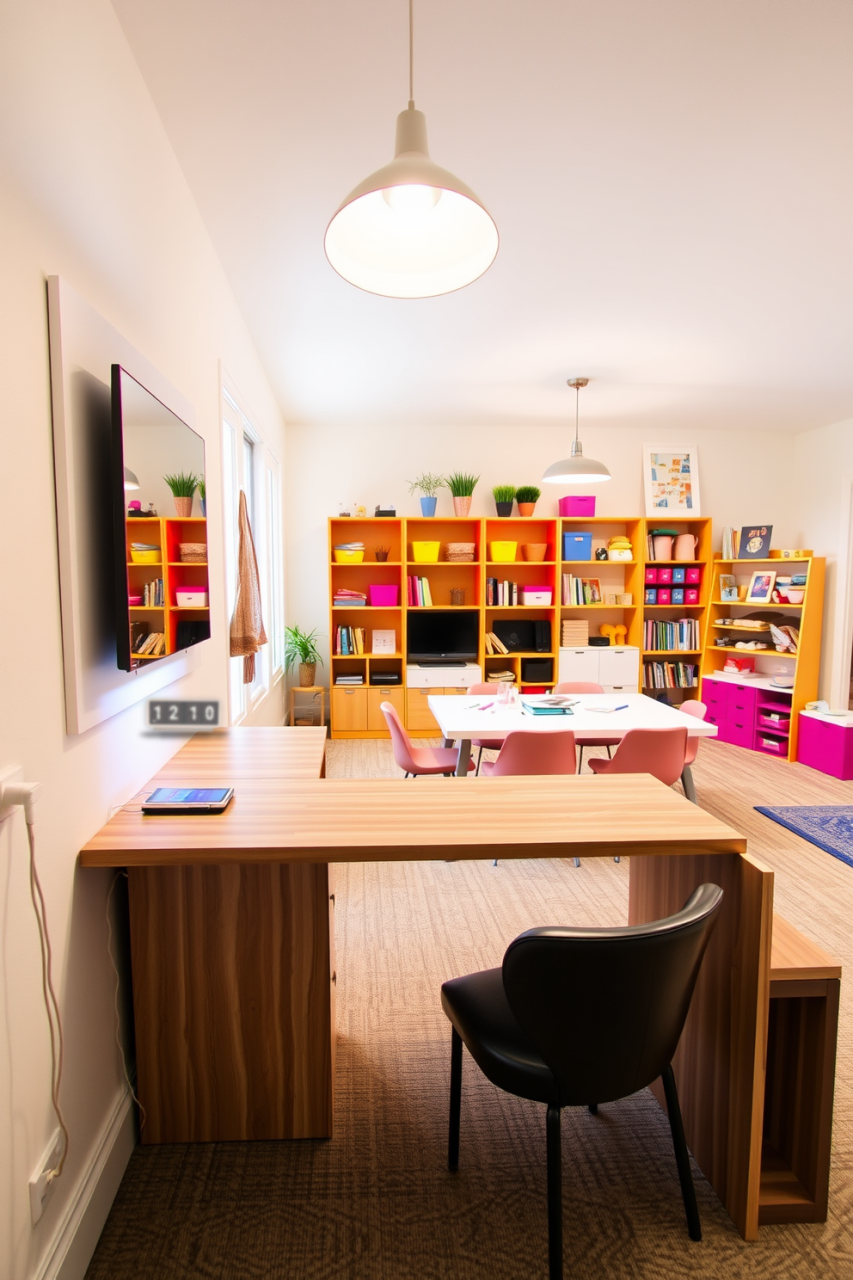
**12:10**
